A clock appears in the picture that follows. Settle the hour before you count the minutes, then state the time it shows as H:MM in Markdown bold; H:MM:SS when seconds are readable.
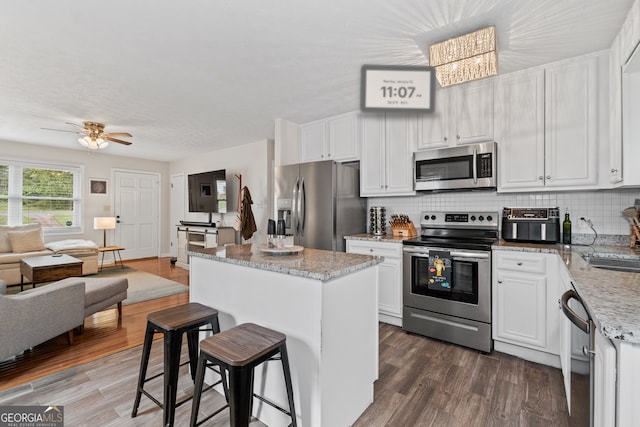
**11:07**
